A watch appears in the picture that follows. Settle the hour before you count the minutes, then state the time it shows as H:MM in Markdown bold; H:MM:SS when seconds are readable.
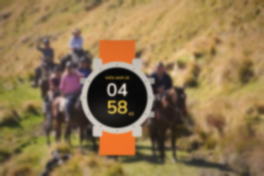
**4:58**
